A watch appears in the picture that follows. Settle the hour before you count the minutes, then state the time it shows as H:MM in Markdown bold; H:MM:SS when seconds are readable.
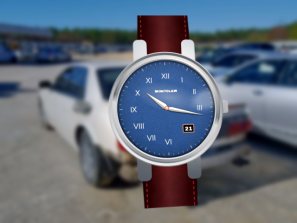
**10:17**
